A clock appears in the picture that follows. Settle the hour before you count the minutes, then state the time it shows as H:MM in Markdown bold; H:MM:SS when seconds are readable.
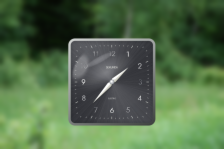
**1:37**
